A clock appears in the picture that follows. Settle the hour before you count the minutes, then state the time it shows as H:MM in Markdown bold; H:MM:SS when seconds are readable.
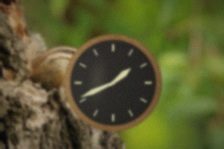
**1:41**
